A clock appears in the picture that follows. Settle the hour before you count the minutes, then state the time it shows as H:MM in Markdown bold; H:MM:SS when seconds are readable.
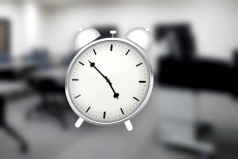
**4:52**
